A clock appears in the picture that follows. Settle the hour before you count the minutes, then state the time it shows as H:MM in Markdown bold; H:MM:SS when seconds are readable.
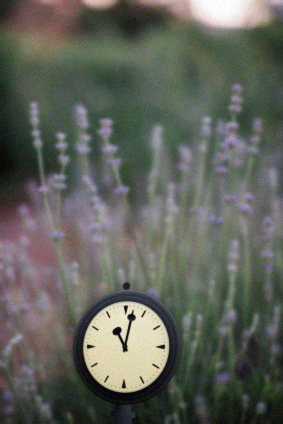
**11:02**
